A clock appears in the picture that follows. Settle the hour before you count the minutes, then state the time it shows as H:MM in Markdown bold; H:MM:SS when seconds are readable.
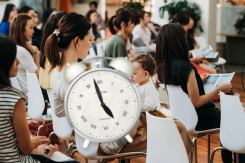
**4:58**
